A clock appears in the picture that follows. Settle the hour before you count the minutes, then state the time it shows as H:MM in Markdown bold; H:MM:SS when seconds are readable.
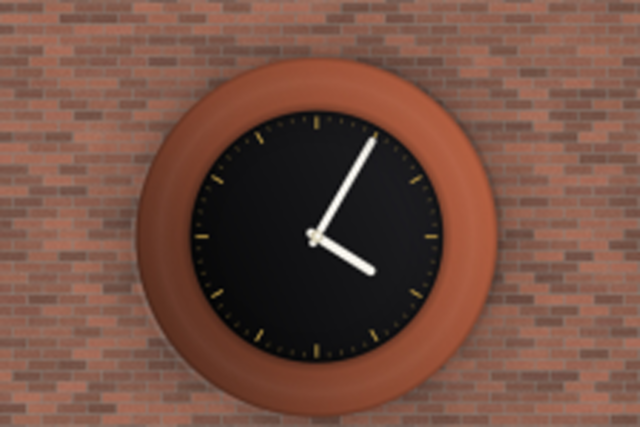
**4:05**
